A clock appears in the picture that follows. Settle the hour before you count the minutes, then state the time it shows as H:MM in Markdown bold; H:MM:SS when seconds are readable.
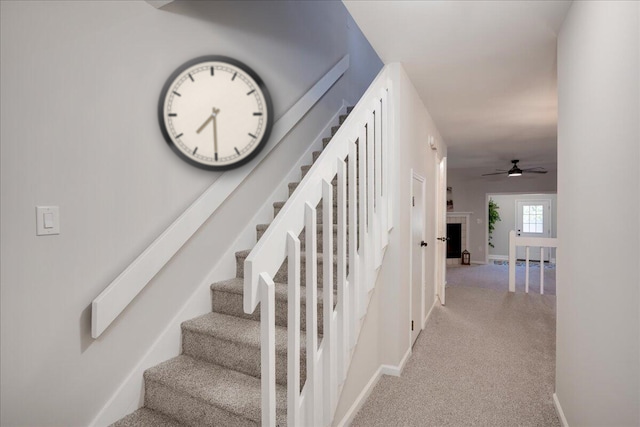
**7:30**
